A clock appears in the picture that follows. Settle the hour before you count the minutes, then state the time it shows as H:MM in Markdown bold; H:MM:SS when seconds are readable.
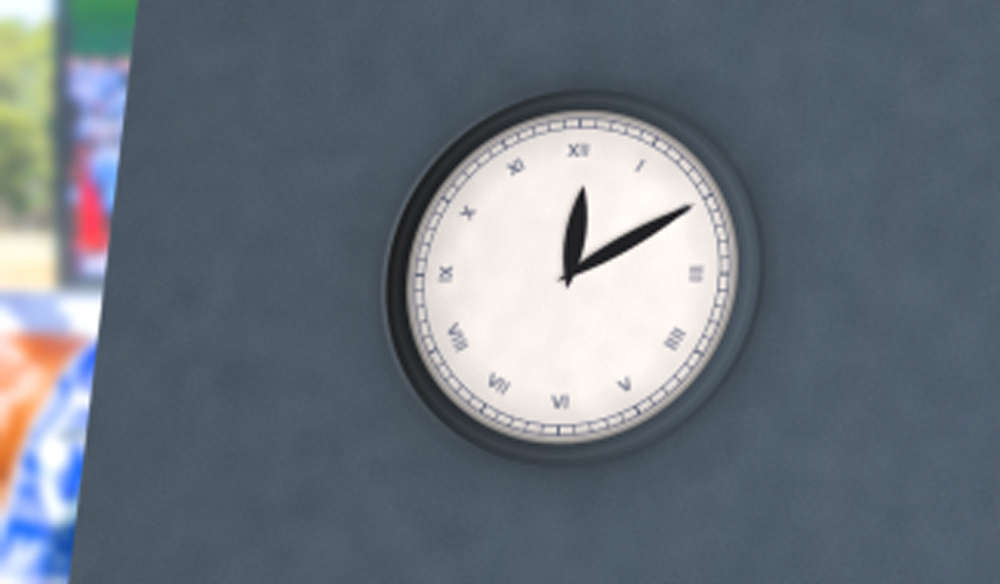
**12:10**
